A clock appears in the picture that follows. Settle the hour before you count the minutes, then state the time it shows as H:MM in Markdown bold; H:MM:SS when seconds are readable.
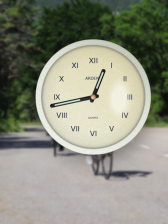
**12:43**
